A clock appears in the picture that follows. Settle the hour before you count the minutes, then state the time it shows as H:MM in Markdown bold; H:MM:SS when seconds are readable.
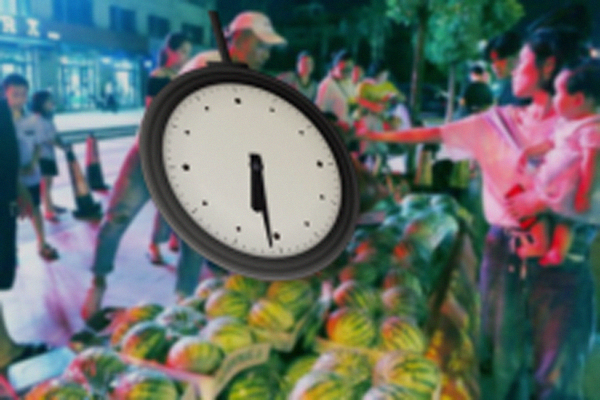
**6:31**
